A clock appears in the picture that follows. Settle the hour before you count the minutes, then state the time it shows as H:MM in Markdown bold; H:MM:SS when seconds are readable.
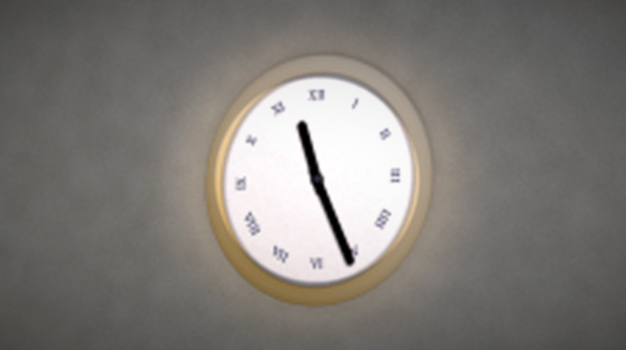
**11:26**
